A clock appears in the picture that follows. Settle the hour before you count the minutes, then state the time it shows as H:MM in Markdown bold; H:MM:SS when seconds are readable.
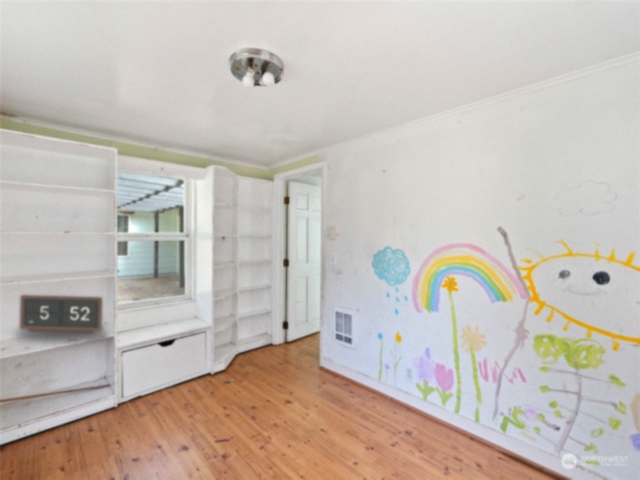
**5:52**
